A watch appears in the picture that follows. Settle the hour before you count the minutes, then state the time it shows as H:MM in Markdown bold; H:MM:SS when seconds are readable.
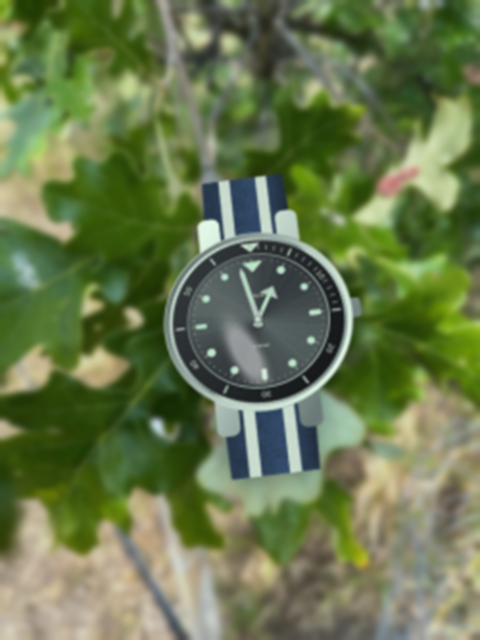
**12:58**
